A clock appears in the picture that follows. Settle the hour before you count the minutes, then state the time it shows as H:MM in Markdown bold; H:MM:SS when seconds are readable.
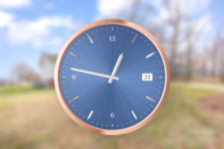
**12:47**
